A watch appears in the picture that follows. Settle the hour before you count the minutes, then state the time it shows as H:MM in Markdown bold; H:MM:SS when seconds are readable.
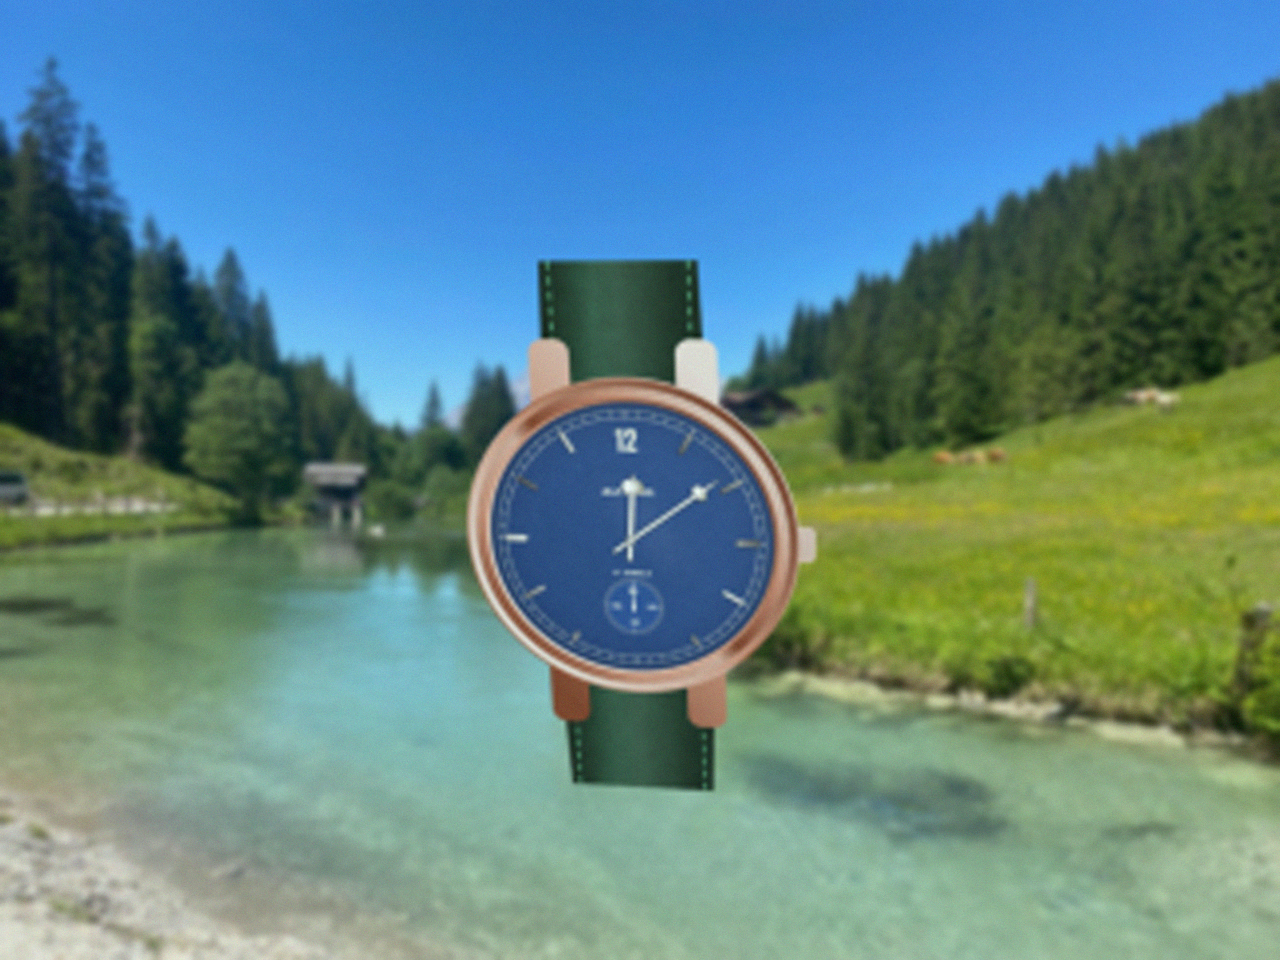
**12:09**
